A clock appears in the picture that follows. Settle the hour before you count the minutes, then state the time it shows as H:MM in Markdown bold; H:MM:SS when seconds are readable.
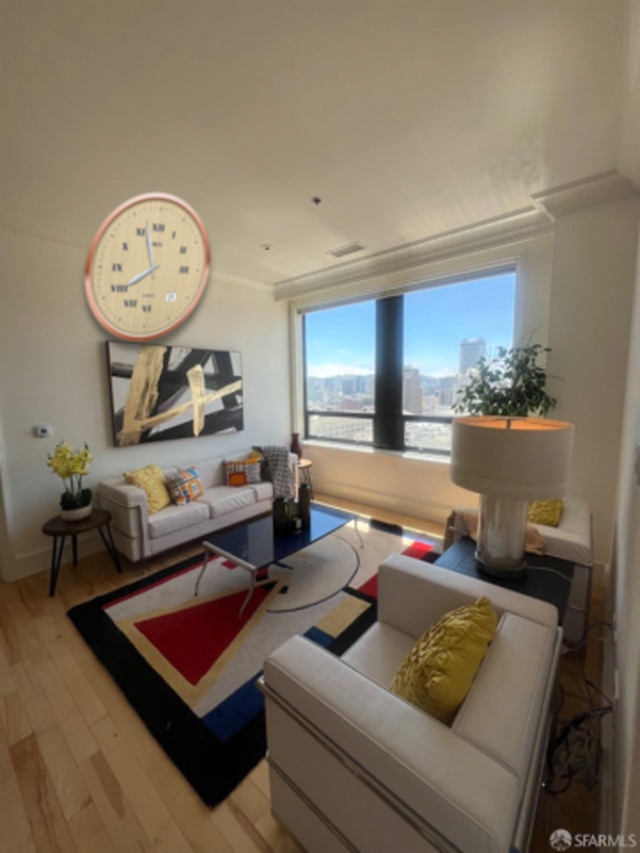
**7:57**
